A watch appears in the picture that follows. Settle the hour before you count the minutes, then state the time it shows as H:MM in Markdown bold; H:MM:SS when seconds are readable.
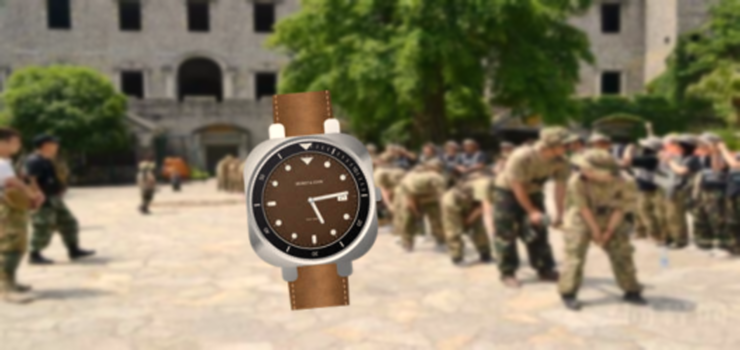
**5:14**
